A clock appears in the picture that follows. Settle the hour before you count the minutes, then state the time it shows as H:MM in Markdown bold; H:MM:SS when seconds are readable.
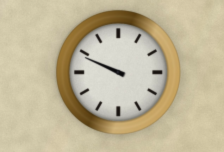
**9:49**
